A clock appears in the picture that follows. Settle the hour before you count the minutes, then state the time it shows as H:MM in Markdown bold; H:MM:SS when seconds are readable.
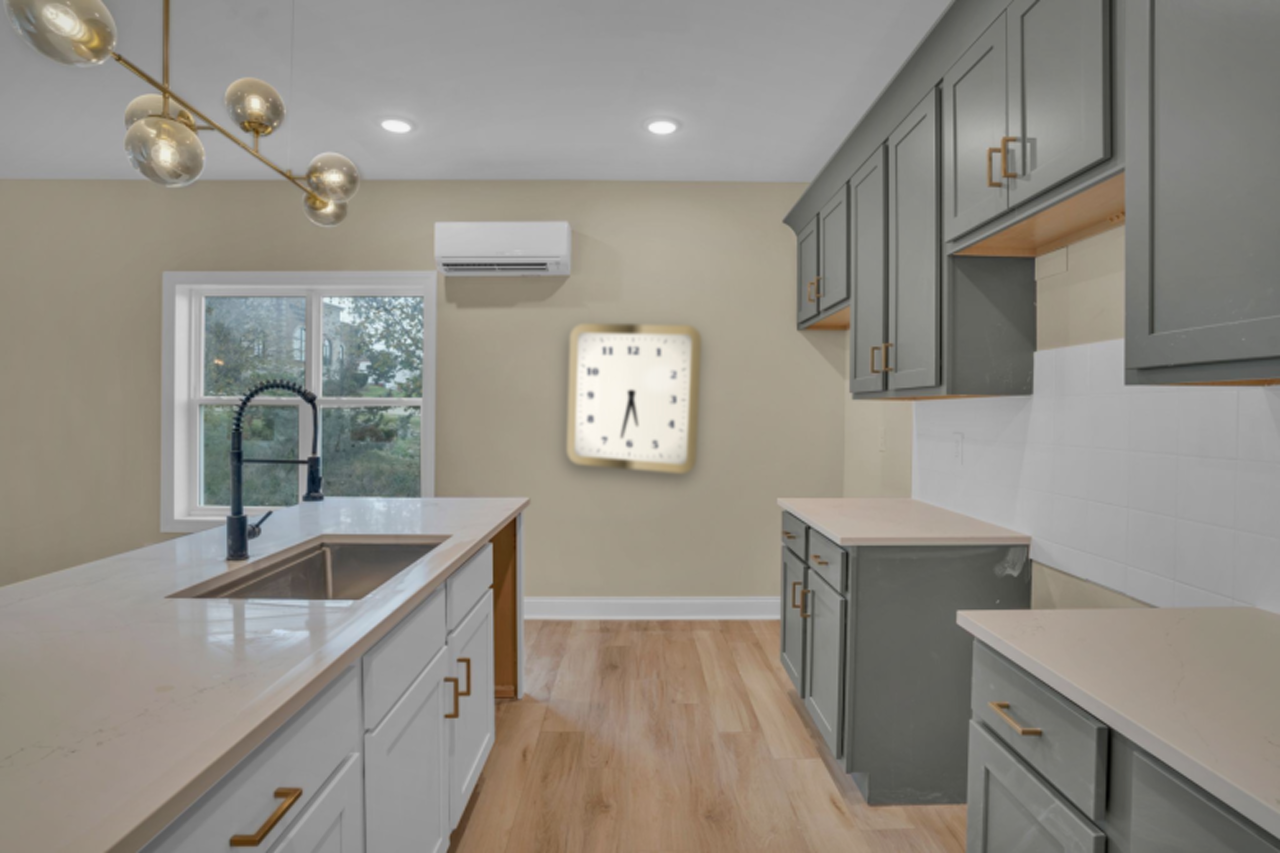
**5:32**
